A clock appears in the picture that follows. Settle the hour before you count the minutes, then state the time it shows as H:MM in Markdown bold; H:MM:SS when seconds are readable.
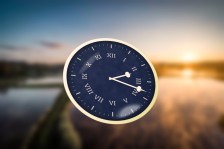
**2:18**
